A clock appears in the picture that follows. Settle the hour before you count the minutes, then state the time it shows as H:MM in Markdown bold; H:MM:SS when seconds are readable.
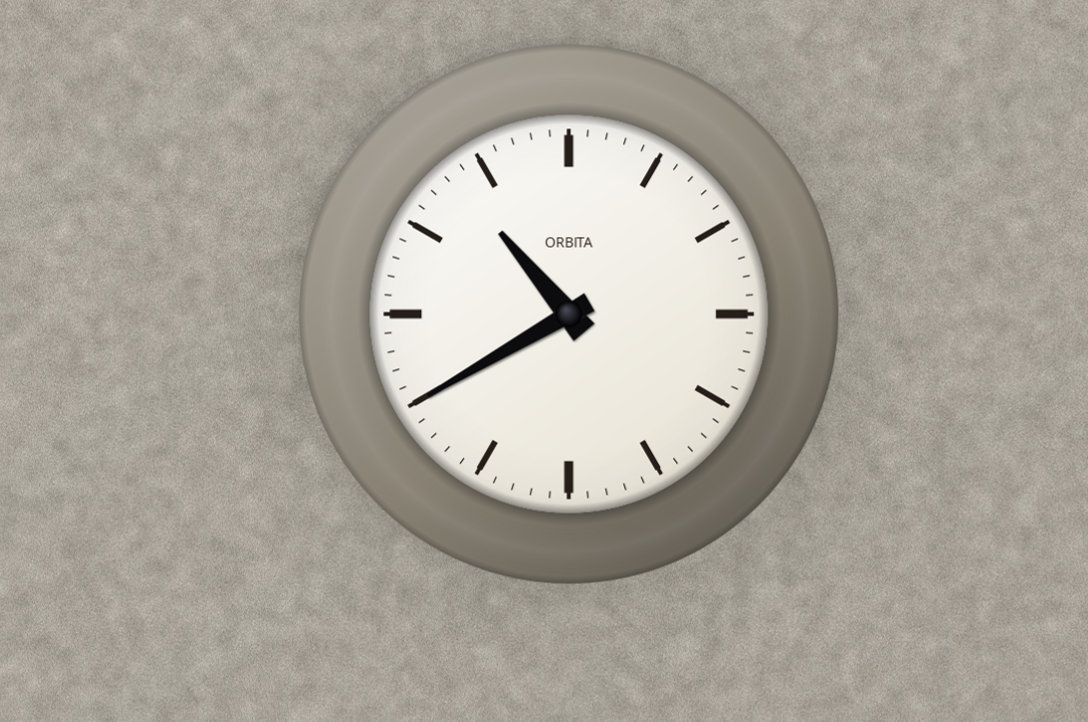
**10:40**
